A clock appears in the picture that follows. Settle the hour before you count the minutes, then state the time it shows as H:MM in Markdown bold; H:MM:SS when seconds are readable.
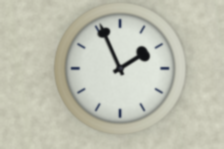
**1:56**
